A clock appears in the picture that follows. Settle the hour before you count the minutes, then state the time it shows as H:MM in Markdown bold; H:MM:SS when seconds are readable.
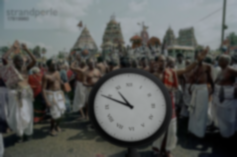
**10:49**
